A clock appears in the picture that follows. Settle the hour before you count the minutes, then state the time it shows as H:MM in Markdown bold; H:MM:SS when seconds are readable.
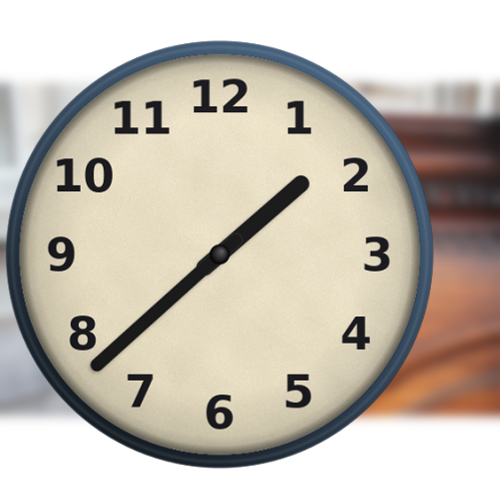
**1:38**
